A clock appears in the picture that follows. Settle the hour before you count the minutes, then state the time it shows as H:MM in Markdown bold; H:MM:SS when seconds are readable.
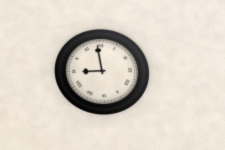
**8:59**
